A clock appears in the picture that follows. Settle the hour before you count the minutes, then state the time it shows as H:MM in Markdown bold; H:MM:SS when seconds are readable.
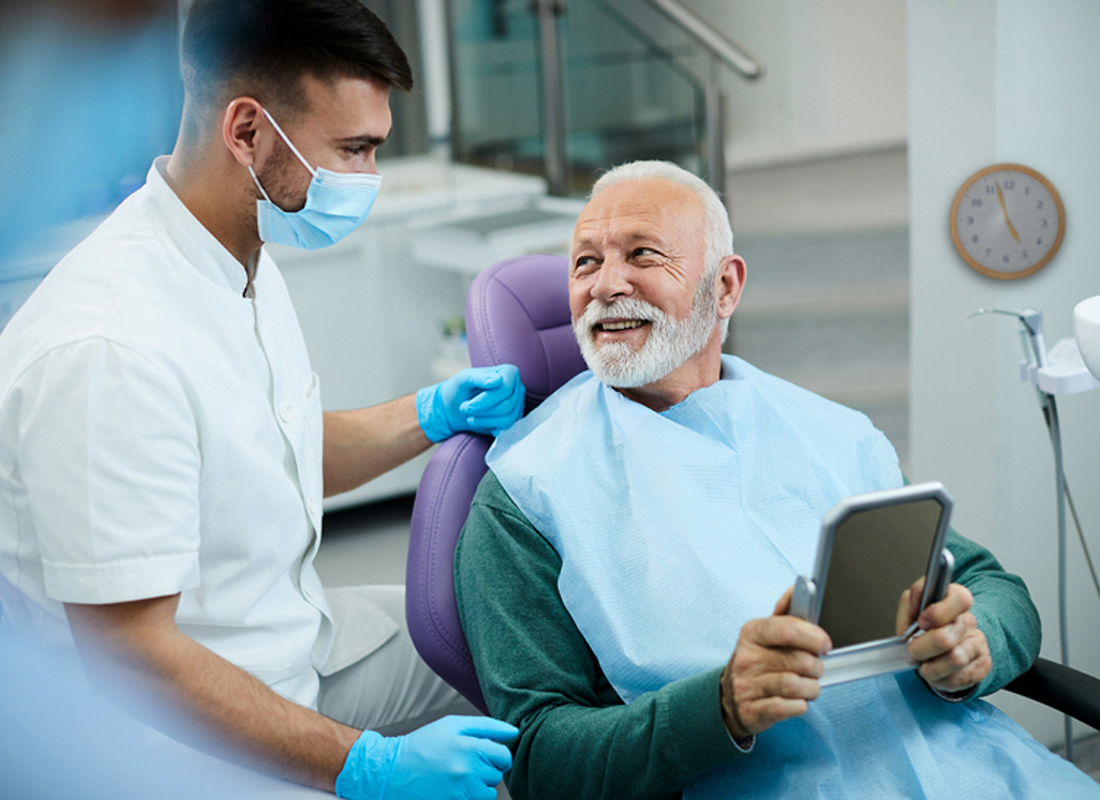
**4:57**
